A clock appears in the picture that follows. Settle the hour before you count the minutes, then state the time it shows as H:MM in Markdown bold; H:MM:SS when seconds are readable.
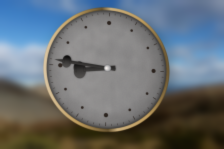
**8:46**
